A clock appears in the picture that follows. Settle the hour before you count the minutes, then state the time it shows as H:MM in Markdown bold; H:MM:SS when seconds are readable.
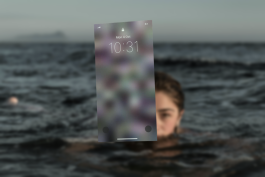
**10:31**
